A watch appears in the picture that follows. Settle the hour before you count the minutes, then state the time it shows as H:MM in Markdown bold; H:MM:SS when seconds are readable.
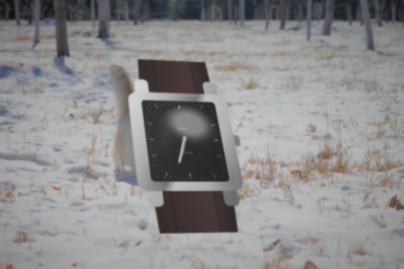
**6:33**
